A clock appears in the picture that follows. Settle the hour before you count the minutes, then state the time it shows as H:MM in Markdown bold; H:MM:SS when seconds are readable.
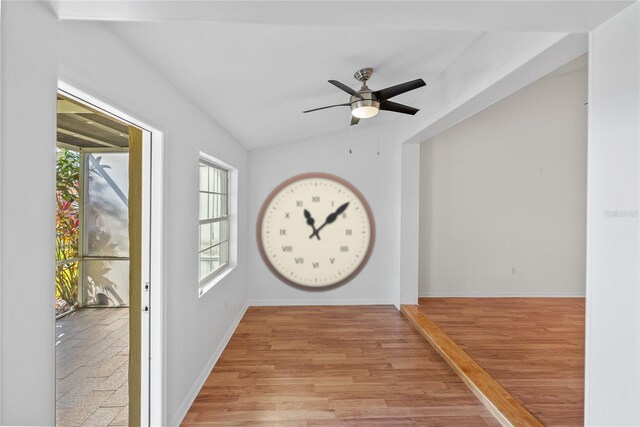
**11:08**
